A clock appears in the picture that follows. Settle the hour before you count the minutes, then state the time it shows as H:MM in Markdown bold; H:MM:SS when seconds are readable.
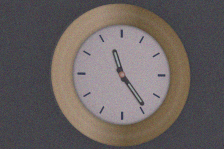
**11:24**
